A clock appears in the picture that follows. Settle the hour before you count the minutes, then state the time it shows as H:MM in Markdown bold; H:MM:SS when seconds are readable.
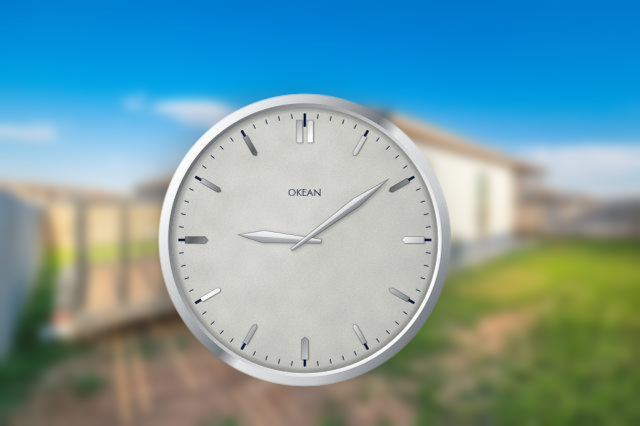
**9:09**
